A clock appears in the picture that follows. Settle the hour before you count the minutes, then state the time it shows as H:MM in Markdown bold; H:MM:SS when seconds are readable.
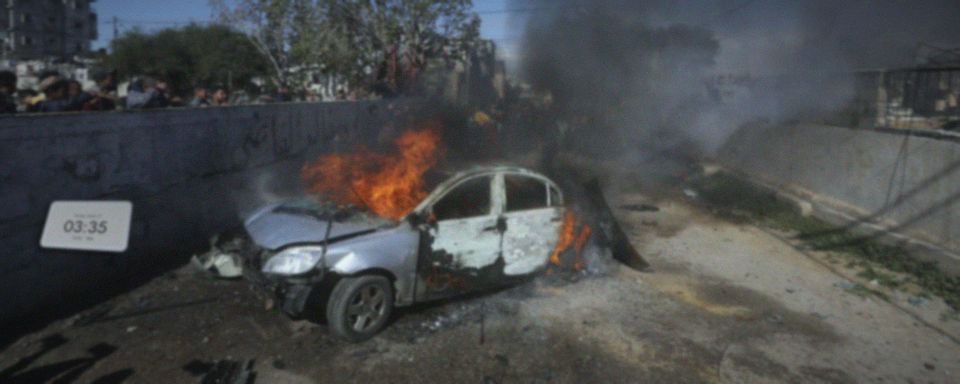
**3:35**
